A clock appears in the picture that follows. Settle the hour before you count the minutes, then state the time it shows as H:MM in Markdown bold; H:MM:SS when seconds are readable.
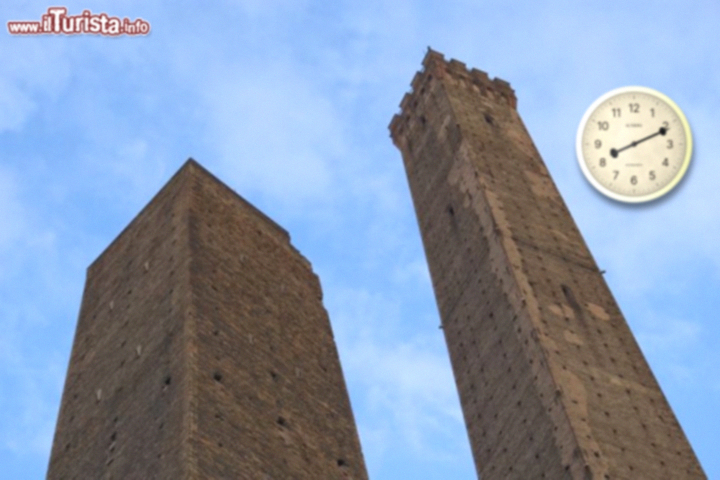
**8:11**
